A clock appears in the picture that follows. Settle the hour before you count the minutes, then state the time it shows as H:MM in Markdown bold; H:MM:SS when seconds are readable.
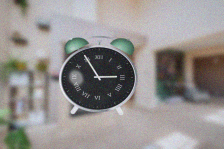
**2:55**
